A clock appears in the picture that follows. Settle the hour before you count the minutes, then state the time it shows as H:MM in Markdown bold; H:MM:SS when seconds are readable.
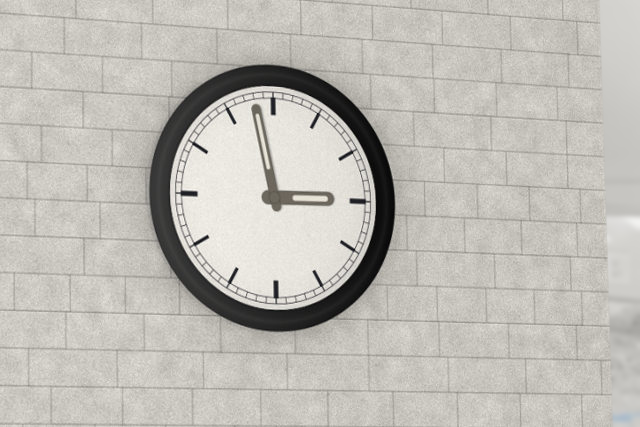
**2:58**
